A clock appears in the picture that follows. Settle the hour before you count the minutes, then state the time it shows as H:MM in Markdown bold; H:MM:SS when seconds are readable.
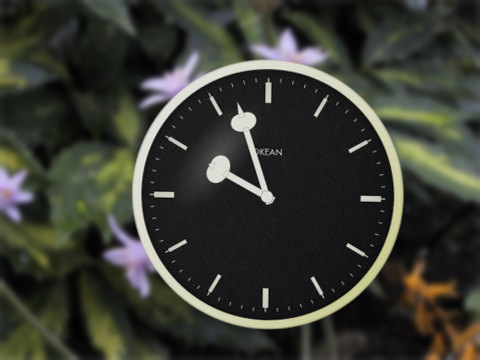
**9:57**
